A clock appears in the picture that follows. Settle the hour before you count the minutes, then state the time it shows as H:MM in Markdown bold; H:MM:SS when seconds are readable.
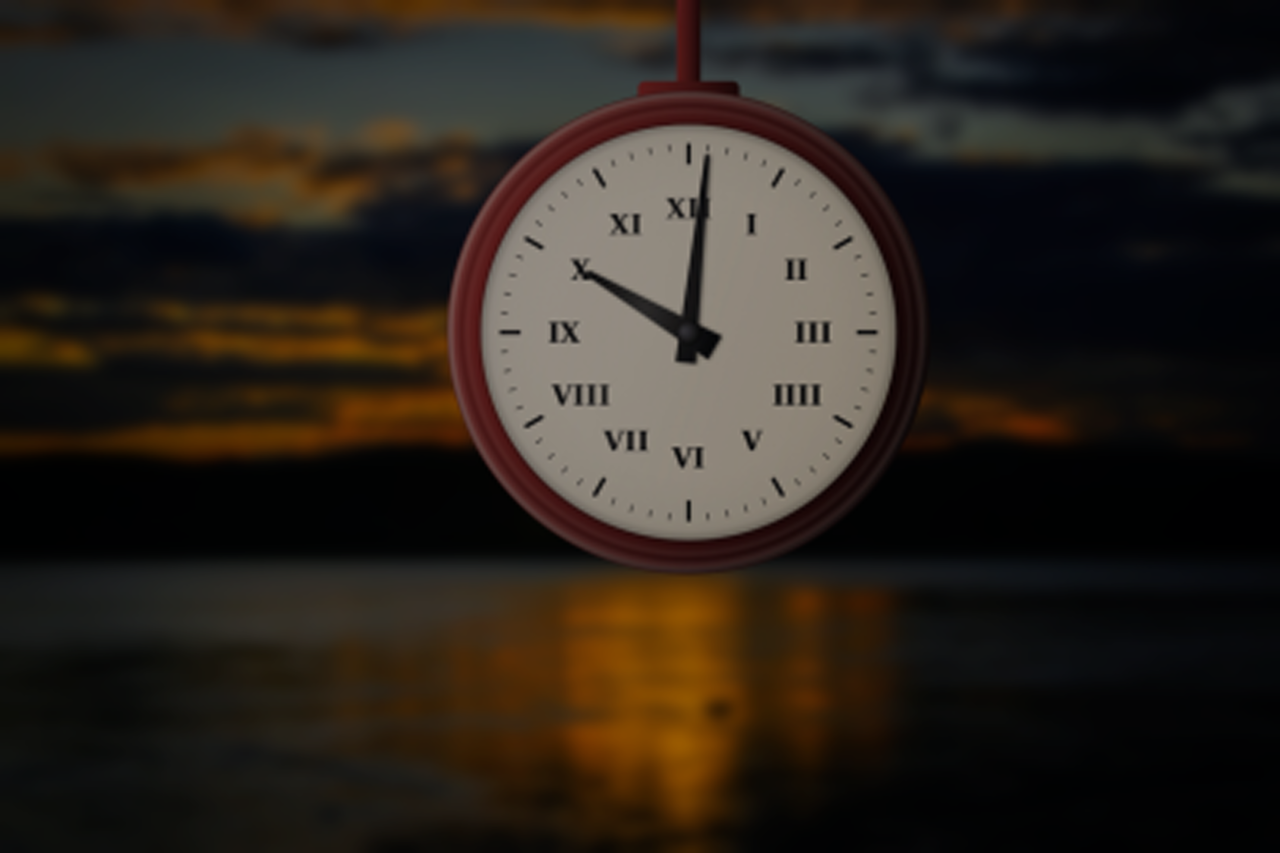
**10:01**
